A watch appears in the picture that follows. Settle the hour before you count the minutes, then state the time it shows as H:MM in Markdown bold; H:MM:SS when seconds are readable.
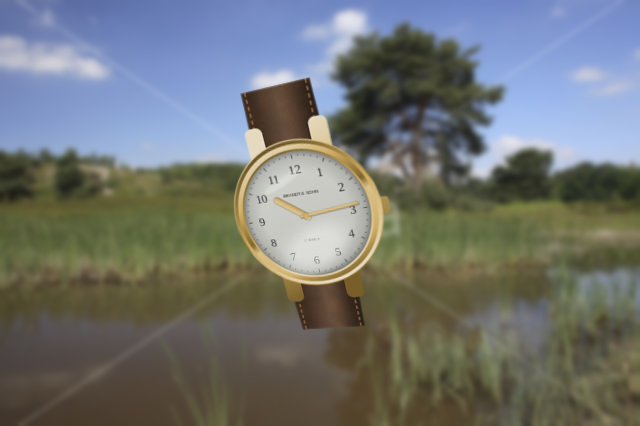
**10:14**
